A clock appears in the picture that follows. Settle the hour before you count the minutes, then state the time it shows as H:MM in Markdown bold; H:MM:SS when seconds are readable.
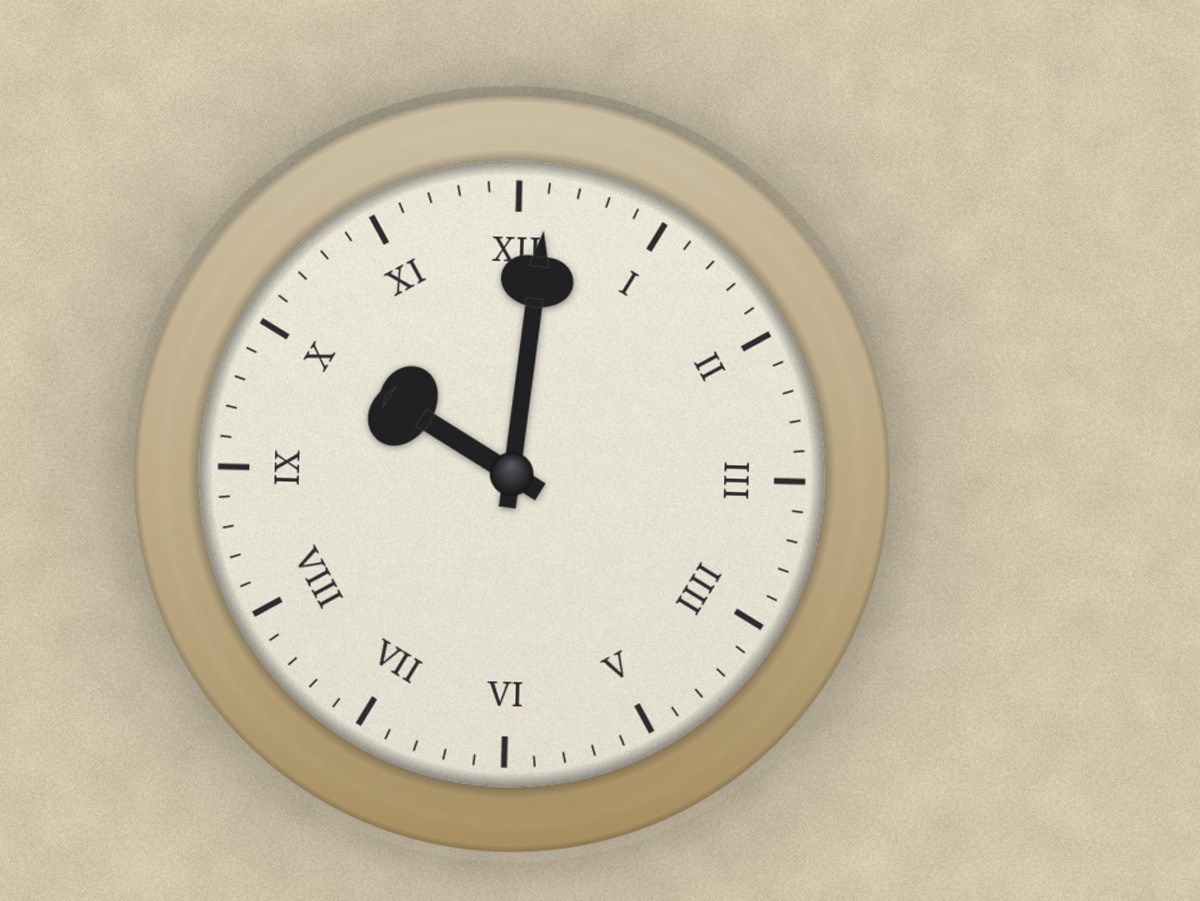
**10:01**
